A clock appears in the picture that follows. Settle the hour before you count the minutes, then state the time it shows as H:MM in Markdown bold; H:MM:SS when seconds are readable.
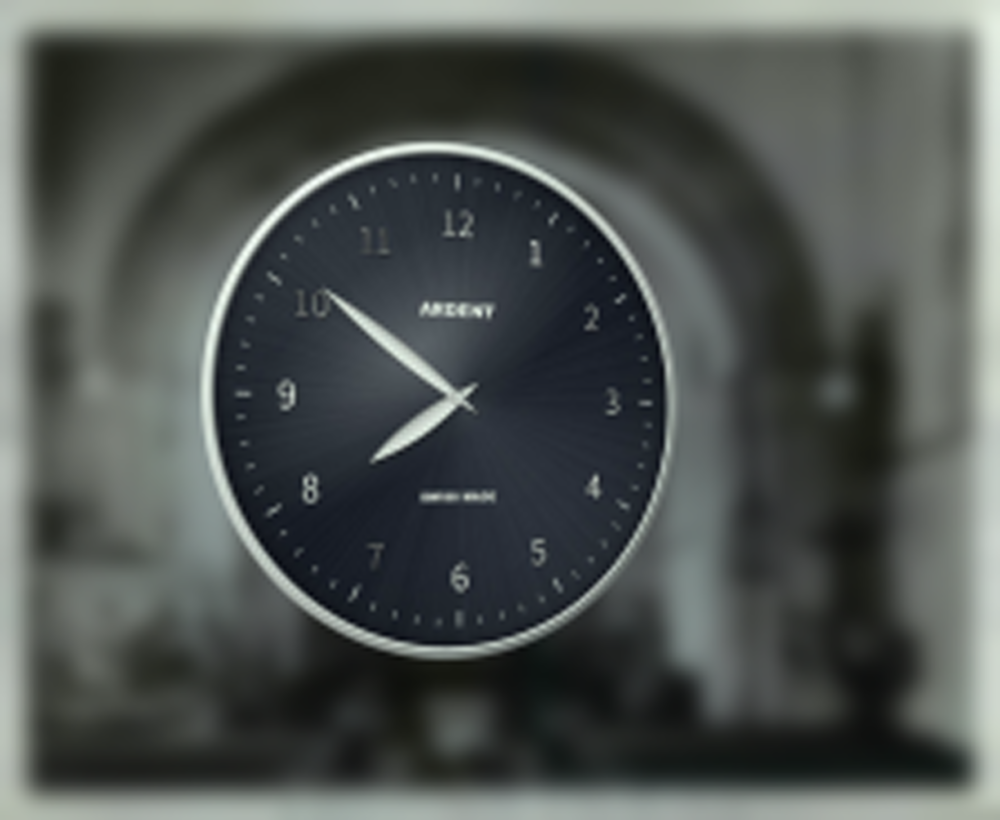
**7:51**
